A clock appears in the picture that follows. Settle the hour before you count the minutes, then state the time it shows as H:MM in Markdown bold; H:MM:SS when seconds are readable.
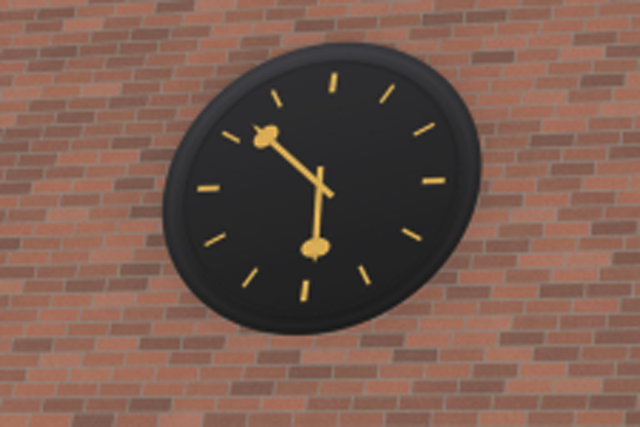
**5:52**
